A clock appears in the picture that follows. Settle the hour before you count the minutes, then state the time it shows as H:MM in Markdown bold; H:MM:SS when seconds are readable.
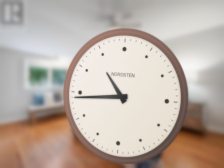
**10:44**
